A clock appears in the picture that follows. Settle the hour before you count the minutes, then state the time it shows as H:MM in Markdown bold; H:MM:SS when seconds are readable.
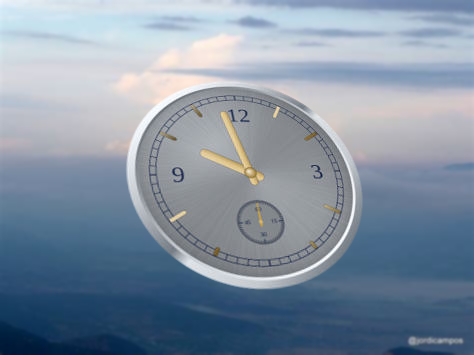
**9:58**
